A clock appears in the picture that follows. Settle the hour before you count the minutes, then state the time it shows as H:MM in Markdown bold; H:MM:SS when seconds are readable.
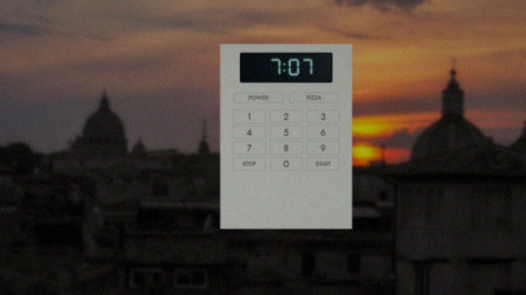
**7:07**
